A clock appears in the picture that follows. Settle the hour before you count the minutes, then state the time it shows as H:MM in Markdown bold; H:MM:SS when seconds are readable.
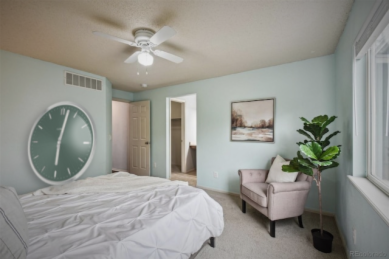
**6:02**
